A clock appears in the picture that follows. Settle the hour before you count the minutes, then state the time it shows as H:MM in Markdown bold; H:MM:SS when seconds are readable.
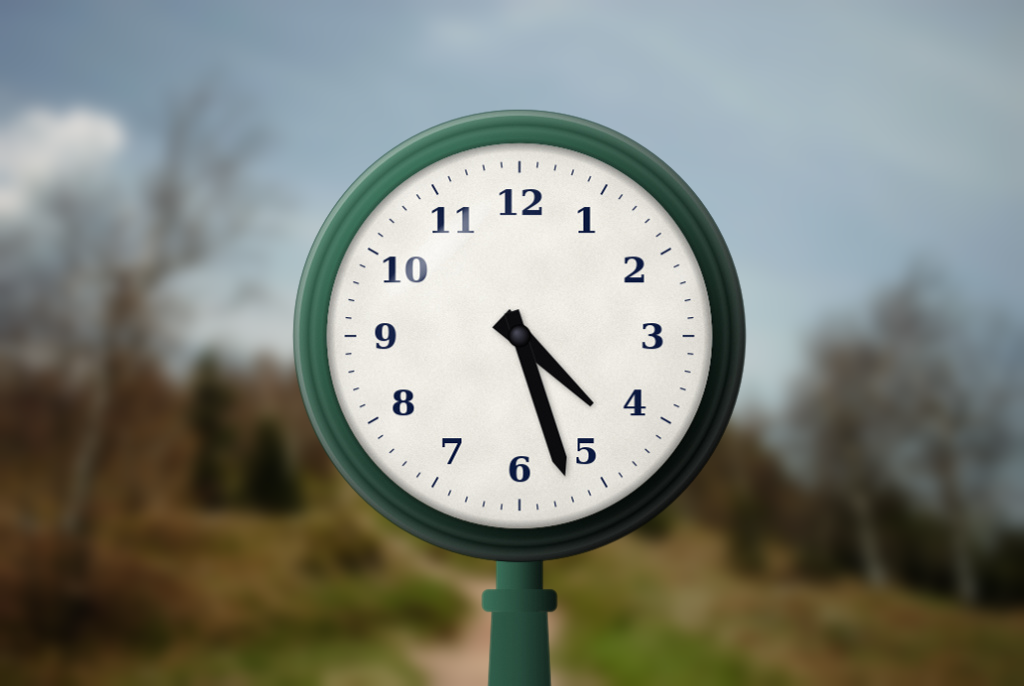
**4:27**
